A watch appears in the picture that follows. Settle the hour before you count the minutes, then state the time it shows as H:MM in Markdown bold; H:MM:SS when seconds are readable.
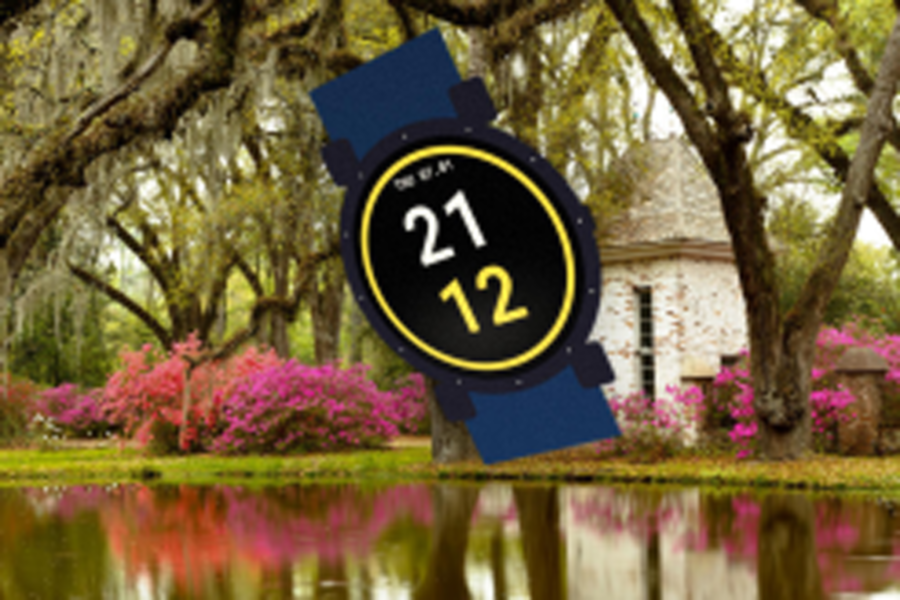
**21:12**
